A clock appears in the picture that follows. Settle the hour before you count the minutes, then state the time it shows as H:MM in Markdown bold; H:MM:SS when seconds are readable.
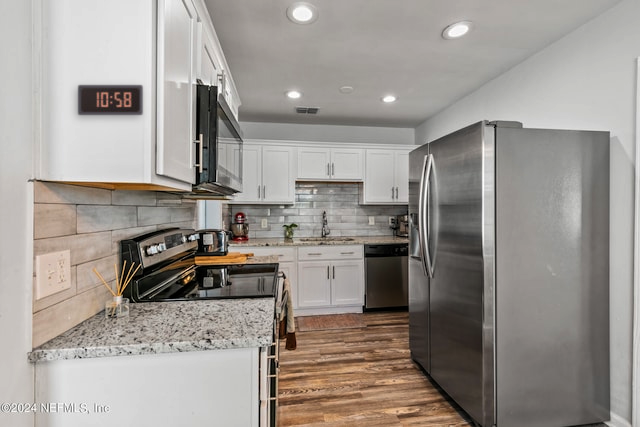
**10:58**
